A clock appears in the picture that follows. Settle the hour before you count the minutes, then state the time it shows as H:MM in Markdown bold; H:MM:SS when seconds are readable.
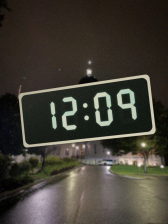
**12:09**
